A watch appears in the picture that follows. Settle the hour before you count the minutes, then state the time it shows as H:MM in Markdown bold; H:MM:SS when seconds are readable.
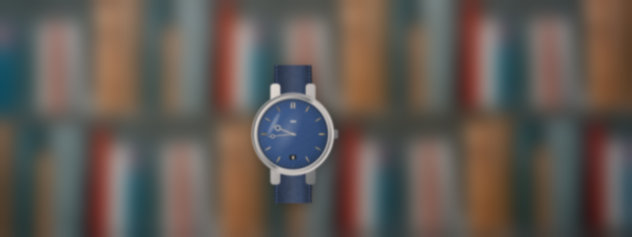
**9:44**
